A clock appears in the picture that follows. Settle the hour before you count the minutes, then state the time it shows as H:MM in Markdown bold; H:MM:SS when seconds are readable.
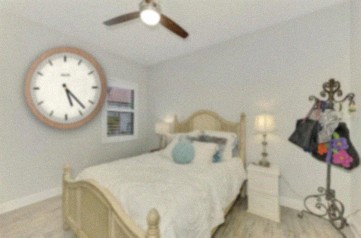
**5:23**
